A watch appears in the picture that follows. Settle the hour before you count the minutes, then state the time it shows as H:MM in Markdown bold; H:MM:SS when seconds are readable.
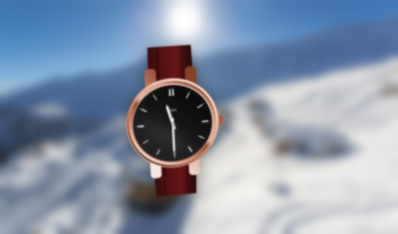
**11:30**
